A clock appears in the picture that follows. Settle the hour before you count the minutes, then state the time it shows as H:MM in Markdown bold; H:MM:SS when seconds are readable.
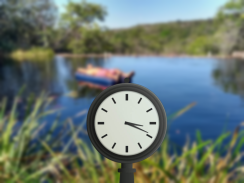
**3:19**
